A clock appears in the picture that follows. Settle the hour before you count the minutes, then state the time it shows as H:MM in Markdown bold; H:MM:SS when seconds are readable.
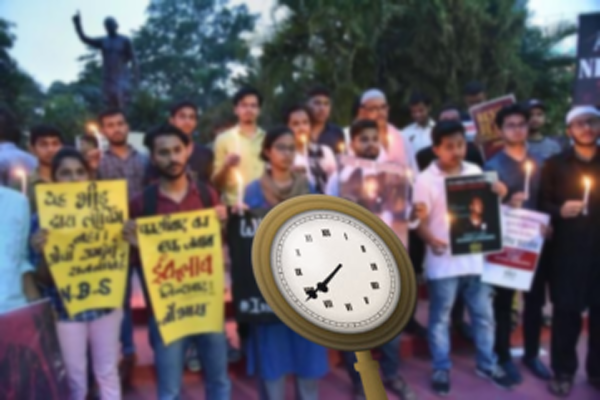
**7:39**
